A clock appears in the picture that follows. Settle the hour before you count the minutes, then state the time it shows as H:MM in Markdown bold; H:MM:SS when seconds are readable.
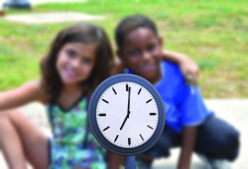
**7:01**
